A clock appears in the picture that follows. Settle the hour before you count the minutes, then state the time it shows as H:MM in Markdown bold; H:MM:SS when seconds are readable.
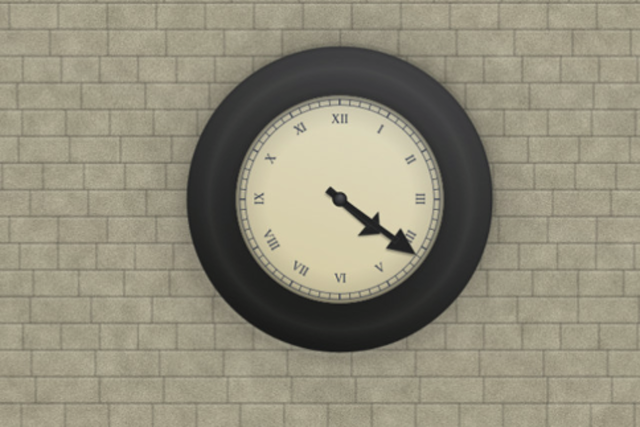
**4:21**
